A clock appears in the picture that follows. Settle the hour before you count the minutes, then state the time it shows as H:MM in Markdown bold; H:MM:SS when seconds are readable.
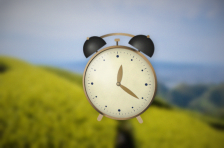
**12:21**
